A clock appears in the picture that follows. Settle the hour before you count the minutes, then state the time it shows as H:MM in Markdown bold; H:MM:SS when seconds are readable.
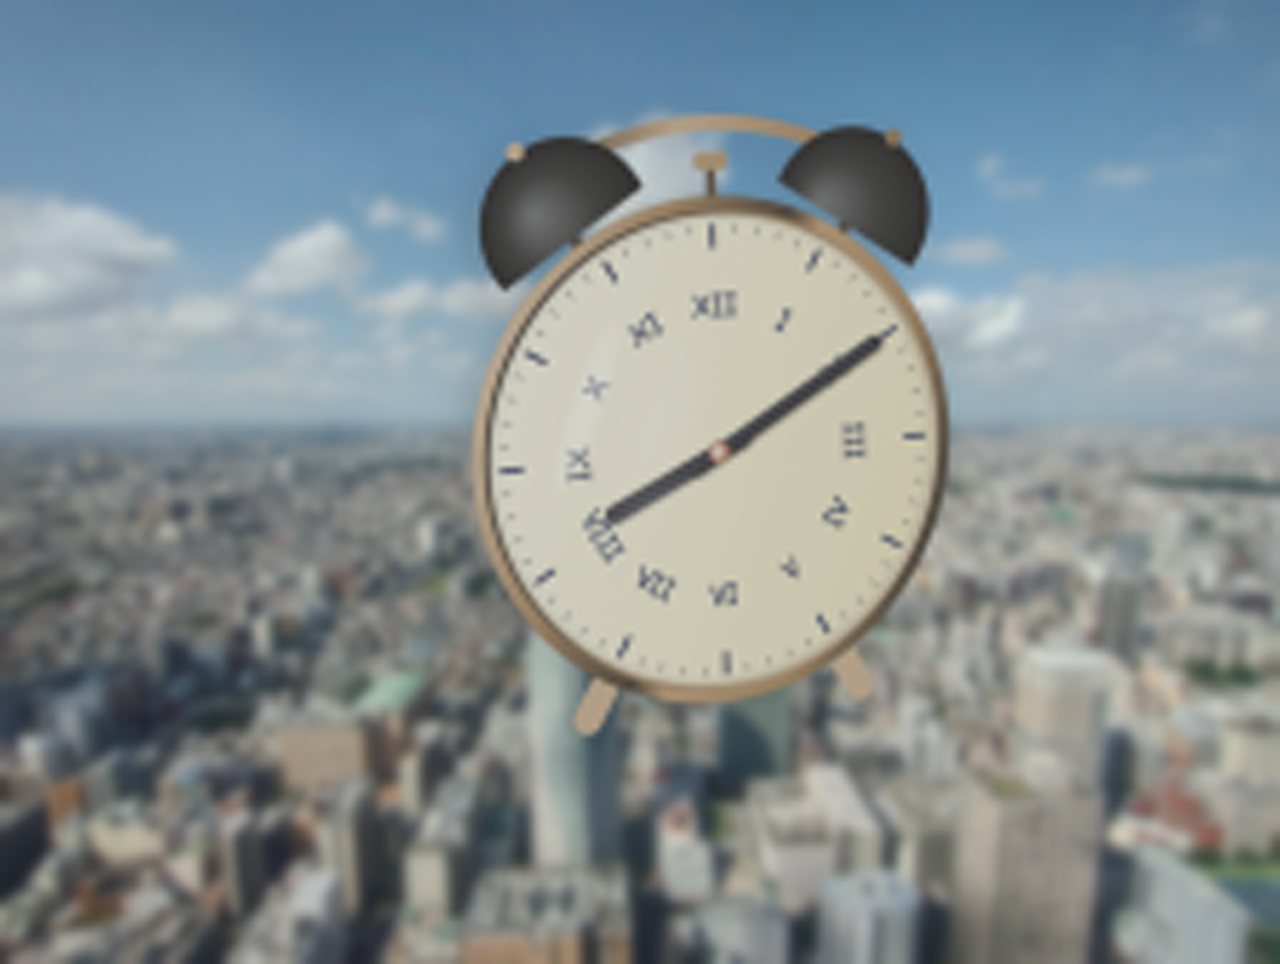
**8:10**
